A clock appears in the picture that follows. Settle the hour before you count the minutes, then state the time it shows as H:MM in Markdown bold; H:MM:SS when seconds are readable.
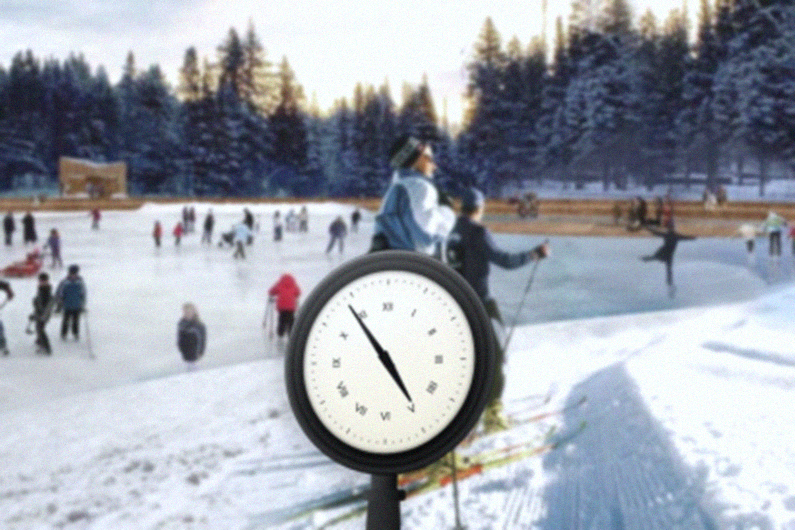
**4:54**
